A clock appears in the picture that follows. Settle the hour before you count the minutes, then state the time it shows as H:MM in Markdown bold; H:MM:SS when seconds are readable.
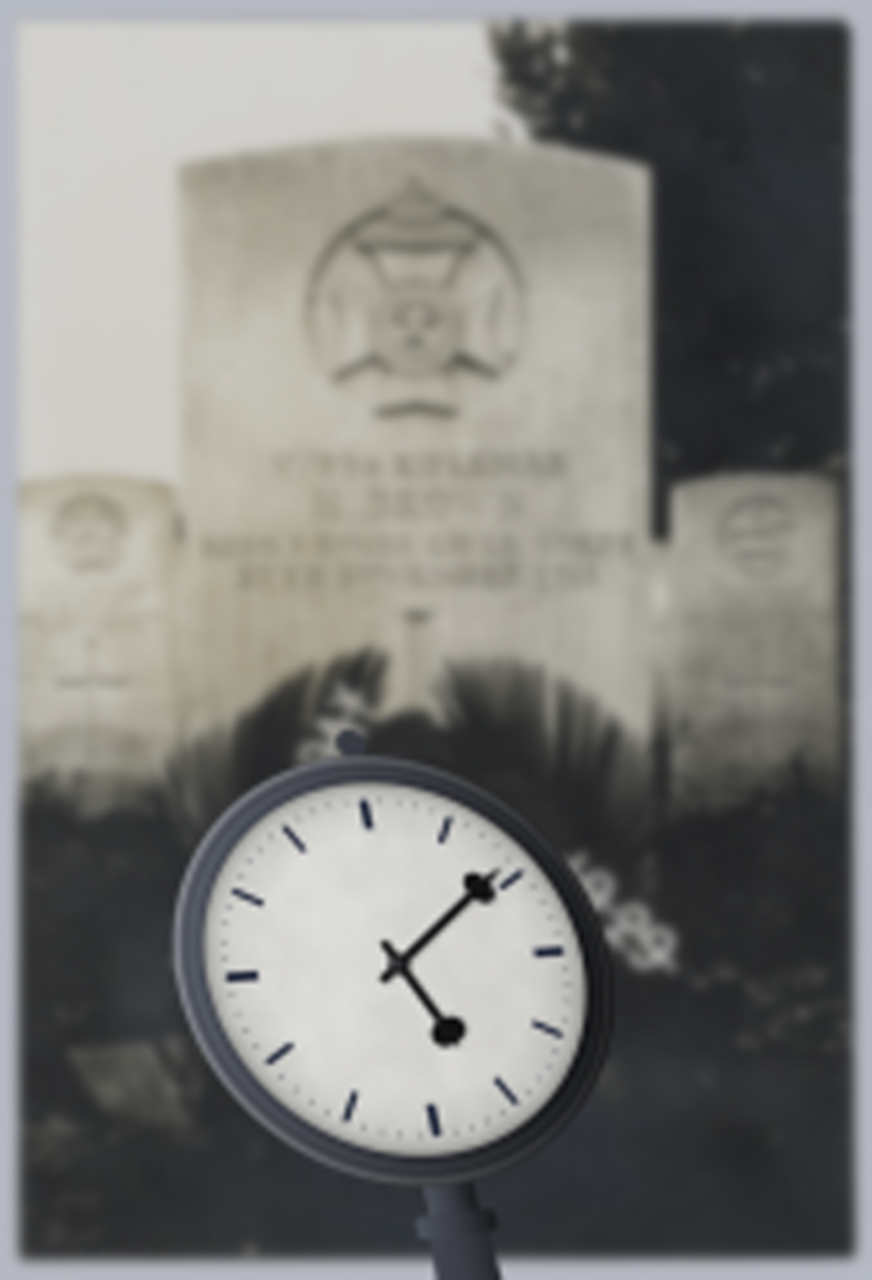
**5:09**
